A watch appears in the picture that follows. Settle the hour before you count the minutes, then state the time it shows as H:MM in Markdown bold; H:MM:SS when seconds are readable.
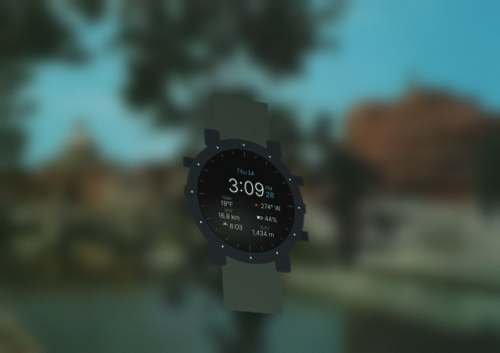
**3:09**
